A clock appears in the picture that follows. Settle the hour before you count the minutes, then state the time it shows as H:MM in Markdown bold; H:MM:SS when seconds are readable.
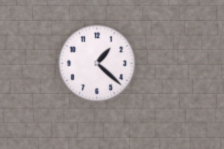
**1:22**
